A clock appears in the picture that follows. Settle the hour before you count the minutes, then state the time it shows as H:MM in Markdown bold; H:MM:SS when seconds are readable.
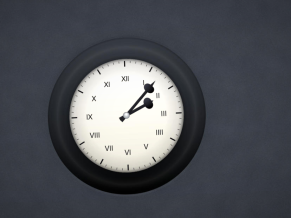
**2:07**
